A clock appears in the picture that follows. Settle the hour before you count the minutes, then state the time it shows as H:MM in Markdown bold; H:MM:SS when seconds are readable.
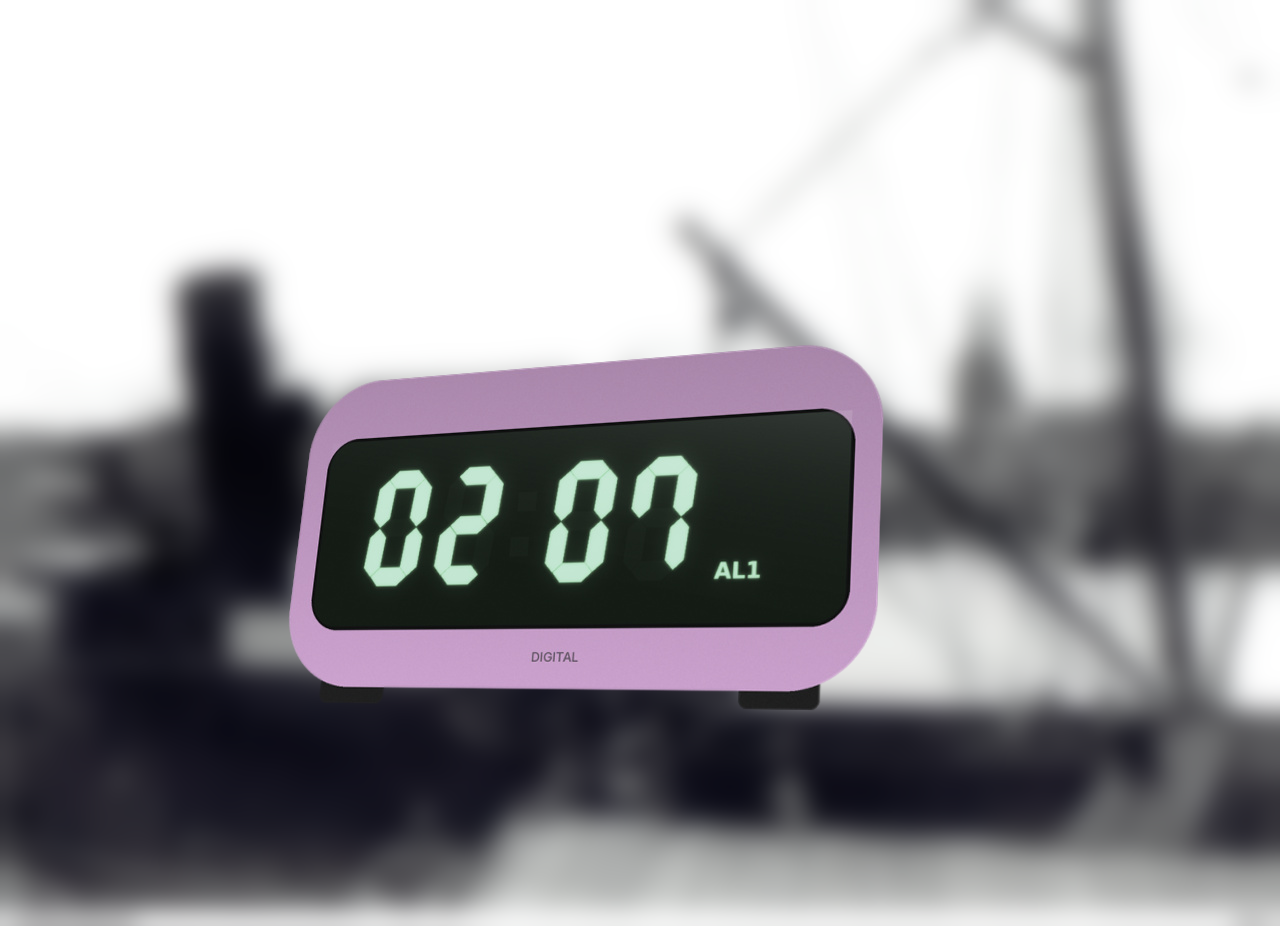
**2:07**
